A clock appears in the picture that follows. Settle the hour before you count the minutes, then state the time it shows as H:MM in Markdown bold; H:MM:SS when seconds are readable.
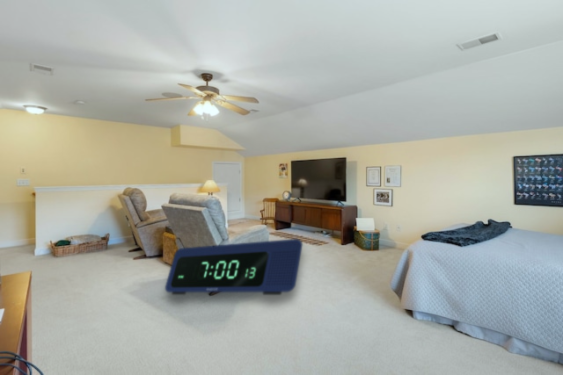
**7:00**
